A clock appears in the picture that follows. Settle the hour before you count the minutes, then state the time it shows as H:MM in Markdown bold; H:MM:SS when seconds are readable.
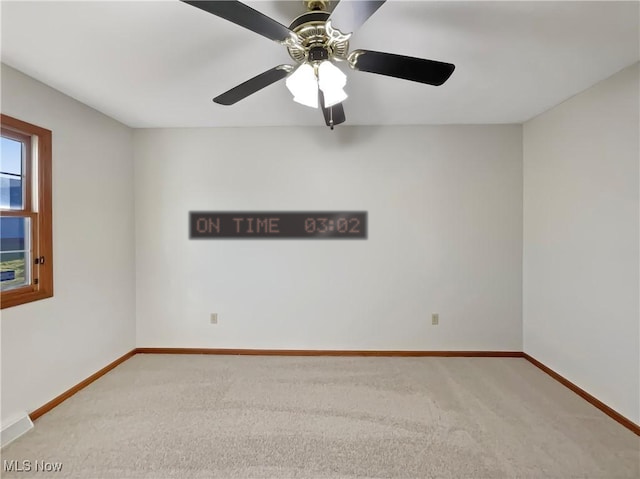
**3:02**
